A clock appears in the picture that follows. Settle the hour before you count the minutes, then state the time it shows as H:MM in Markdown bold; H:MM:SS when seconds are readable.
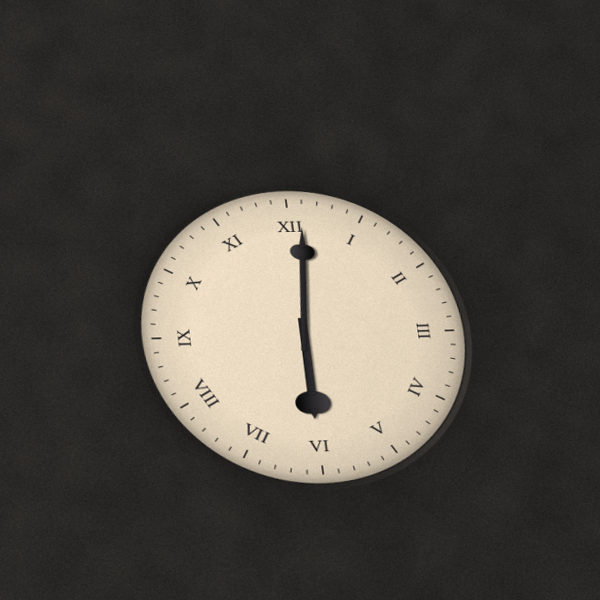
**6:01**
